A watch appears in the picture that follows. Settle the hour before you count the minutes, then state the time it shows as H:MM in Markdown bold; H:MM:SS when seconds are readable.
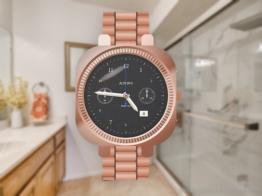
**4:46**
